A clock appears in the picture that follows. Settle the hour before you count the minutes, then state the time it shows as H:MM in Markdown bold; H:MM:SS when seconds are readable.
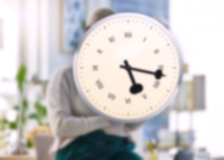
**5:17**
